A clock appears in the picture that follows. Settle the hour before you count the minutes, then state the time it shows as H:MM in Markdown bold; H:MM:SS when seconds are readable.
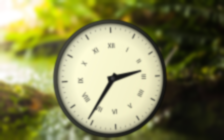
**2:36**
